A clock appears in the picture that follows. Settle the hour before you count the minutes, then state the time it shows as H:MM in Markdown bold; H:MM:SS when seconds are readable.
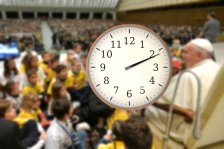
**2:11**
